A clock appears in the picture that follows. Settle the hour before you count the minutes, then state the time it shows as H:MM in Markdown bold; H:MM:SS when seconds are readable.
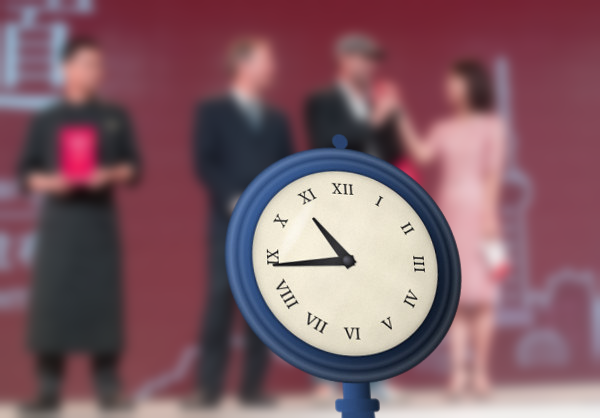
**10:44**
